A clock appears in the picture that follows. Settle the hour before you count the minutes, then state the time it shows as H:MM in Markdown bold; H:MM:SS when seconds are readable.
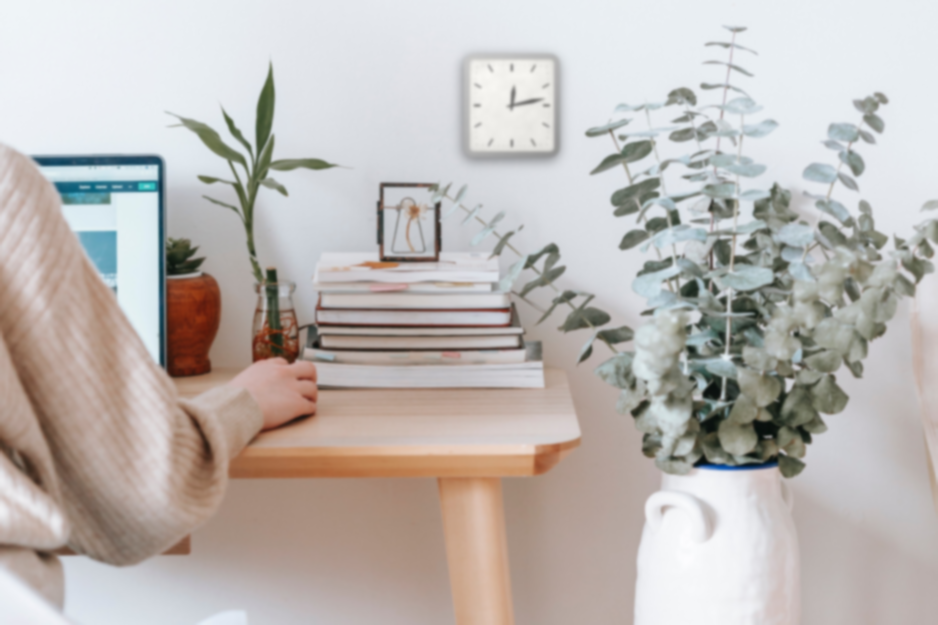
**12:13**
